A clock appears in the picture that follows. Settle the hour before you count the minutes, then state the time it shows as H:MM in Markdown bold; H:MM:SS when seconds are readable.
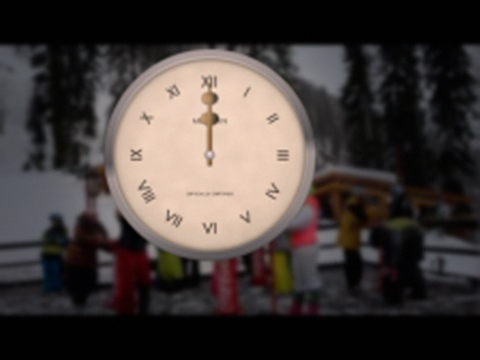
**12:00**
